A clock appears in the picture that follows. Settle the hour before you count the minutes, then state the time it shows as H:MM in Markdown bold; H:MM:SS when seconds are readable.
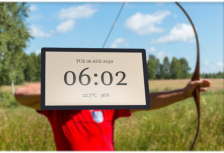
**6:02**
